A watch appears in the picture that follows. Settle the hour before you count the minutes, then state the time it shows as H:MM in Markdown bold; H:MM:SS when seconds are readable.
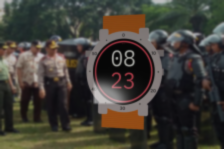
**8:23**
